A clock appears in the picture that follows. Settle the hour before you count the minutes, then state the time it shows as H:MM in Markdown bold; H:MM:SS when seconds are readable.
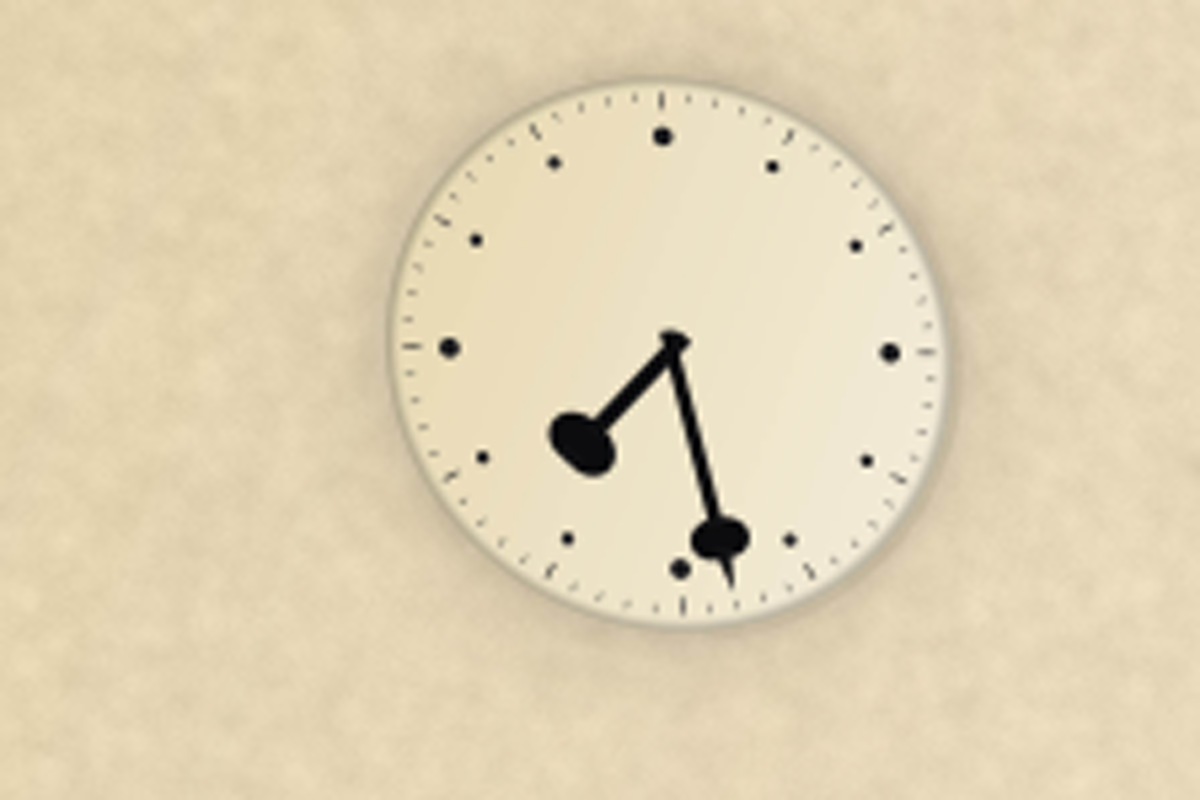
**7:28**
